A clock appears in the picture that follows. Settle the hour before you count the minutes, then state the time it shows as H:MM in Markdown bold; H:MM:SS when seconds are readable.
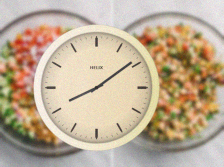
**8:09**
